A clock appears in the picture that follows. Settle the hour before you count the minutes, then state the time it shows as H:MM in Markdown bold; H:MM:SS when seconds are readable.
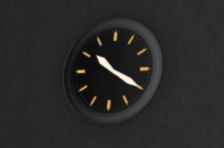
**10:20**
